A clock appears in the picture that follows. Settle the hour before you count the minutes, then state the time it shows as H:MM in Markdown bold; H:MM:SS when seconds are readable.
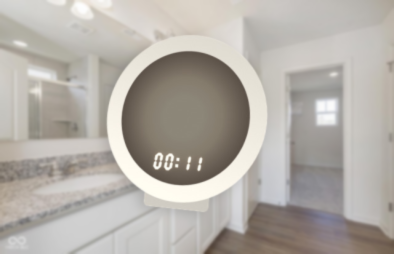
**0:11**
